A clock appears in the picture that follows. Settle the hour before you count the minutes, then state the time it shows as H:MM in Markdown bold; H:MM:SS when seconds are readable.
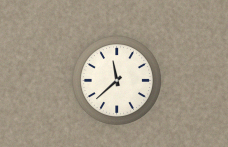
**11:38**
